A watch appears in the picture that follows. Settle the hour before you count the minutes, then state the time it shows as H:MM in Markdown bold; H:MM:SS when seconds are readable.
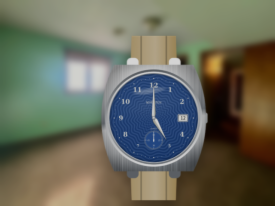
**5:00**
